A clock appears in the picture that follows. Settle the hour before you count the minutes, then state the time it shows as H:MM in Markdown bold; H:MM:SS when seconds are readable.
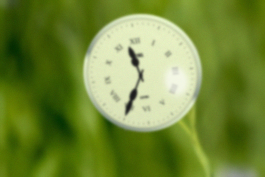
**11:35**
